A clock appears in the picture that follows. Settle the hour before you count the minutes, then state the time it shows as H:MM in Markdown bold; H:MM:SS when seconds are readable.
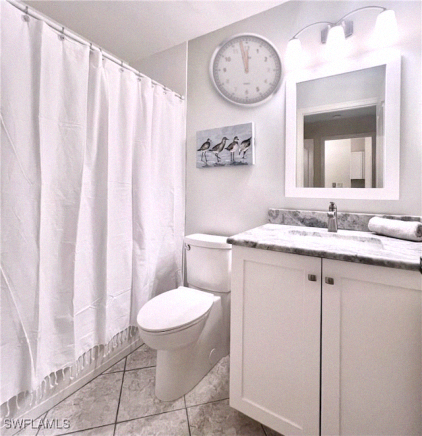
**11:58**
